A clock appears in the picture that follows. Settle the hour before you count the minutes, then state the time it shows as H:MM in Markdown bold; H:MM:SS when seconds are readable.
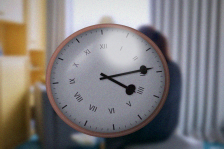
**4:14**
